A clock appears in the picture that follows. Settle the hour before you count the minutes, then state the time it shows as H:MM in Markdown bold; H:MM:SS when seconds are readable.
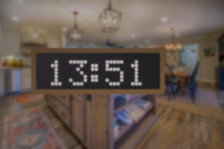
**13:51**
